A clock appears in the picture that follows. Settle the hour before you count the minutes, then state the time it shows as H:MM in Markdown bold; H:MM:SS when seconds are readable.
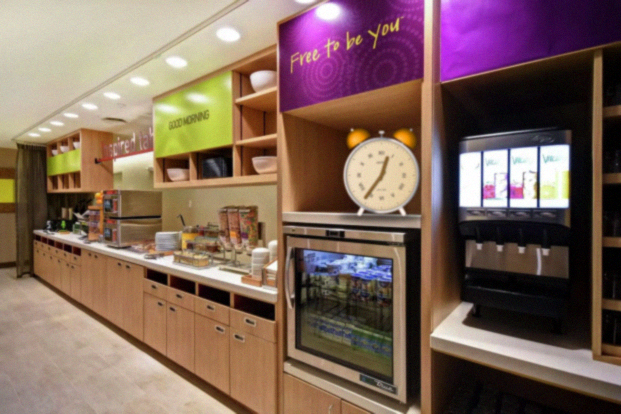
**12:36**
